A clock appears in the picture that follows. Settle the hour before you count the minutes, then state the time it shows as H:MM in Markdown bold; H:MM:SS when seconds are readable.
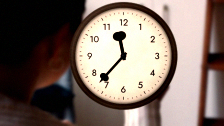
**11:37**
